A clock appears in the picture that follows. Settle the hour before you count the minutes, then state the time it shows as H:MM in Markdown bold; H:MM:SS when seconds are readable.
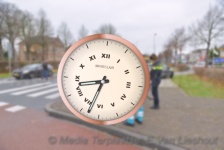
**8:33**
